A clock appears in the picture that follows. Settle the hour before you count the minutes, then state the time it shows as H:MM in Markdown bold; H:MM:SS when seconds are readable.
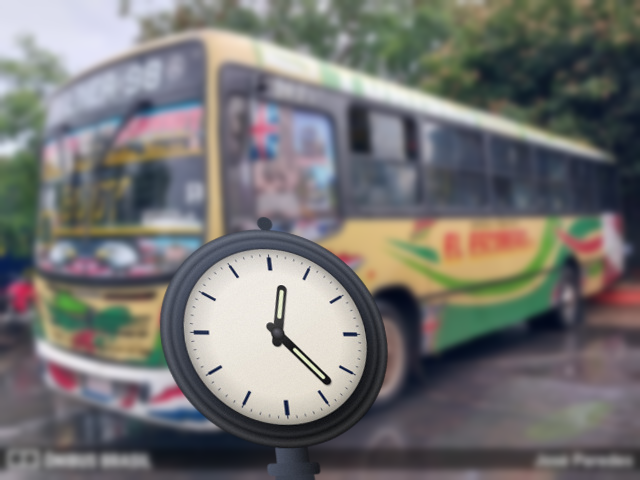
**12:23**
